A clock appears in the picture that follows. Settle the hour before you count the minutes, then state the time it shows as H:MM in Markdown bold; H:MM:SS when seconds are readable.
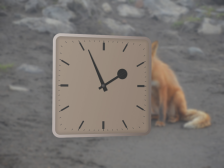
**1:56**
